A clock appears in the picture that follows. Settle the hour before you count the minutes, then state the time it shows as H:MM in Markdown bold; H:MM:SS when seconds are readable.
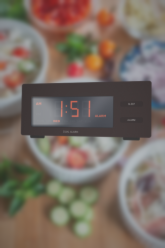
**1:51**
